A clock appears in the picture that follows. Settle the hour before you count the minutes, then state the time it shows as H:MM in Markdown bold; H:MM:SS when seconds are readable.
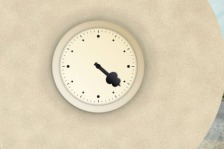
**4:22**
